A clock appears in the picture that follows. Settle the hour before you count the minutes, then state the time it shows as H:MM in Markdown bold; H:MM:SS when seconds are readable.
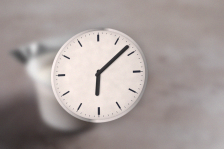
**6:08**
